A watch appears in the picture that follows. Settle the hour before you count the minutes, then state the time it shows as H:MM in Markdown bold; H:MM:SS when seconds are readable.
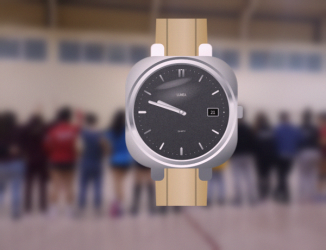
**9:48**
